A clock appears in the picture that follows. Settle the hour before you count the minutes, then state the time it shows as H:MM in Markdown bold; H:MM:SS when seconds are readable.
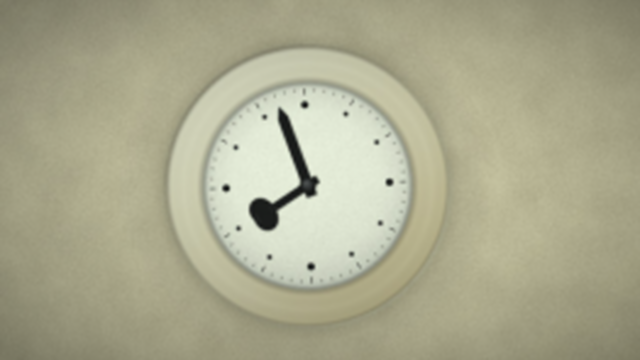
**7:57**
